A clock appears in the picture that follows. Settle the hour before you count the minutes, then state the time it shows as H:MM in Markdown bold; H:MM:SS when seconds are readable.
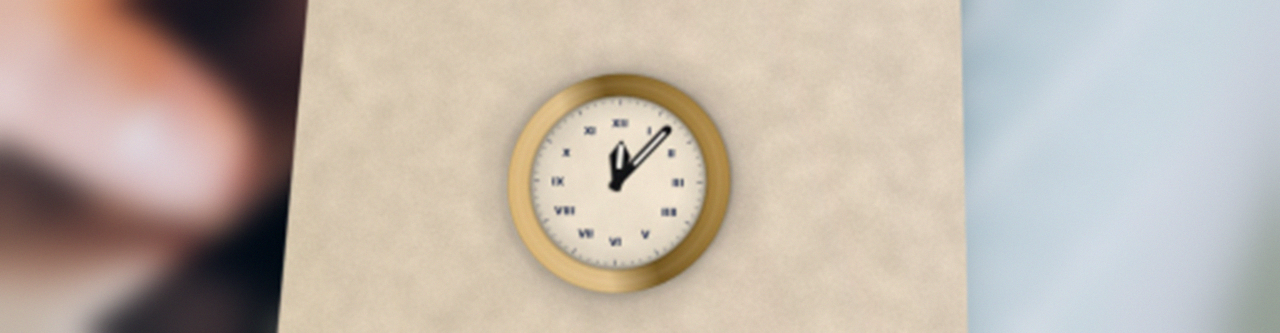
**12:07**
